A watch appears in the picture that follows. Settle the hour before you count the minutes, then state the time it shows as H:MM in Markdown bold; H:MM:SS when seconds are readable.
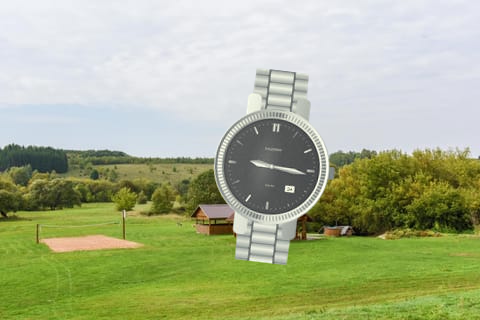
**9:16**
